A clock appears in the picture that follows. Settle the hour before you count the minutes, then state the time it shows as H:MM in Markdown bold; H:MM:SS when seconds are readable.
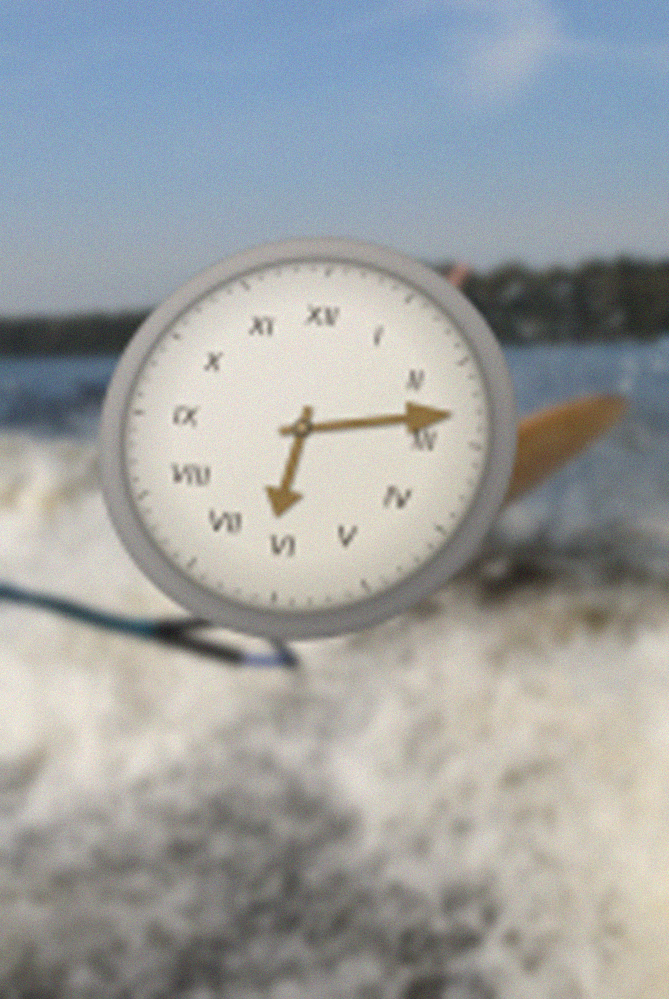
**6:13**
